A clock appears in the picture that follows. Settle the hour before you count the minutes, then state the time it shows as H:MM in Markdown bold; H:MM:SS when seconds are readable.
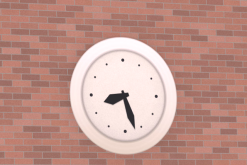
**8:27**
